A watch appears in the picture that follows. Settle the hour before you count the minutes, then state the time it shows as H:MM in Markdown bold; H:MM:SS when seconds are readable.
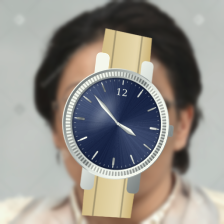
**3:52**
